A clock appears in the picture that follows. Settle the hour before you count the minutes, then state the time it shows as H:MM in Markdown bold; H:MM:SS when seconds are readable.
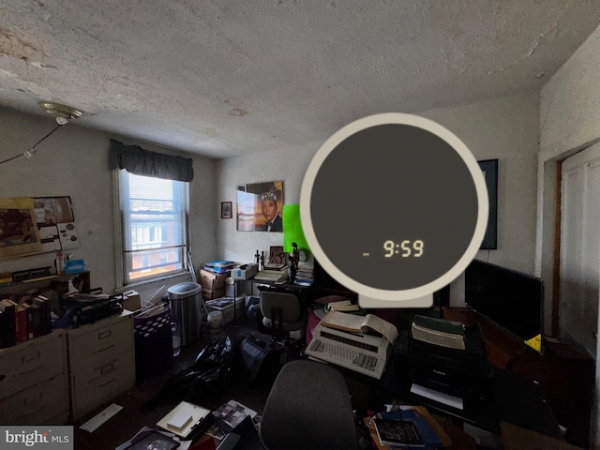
**9:59**
